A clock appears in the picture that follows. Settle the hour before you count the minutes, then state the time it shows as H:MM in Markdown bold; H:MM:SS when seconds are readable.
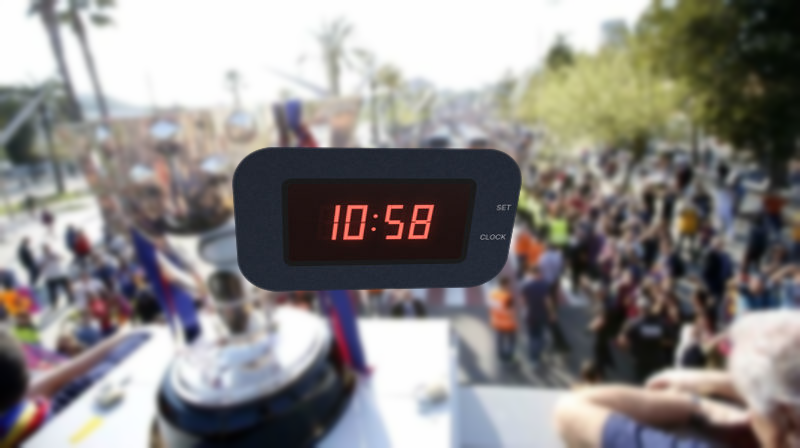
**10:58**
